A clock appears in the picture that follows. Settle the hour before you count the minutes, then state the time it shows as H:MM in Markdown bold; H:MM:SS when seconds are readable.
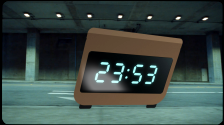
**23:53**
